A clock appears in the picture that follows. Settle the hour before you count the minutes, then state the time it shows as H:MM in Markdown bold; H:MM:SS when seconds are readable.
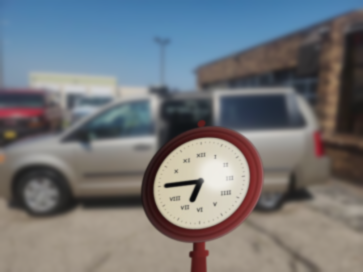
**6:45**
